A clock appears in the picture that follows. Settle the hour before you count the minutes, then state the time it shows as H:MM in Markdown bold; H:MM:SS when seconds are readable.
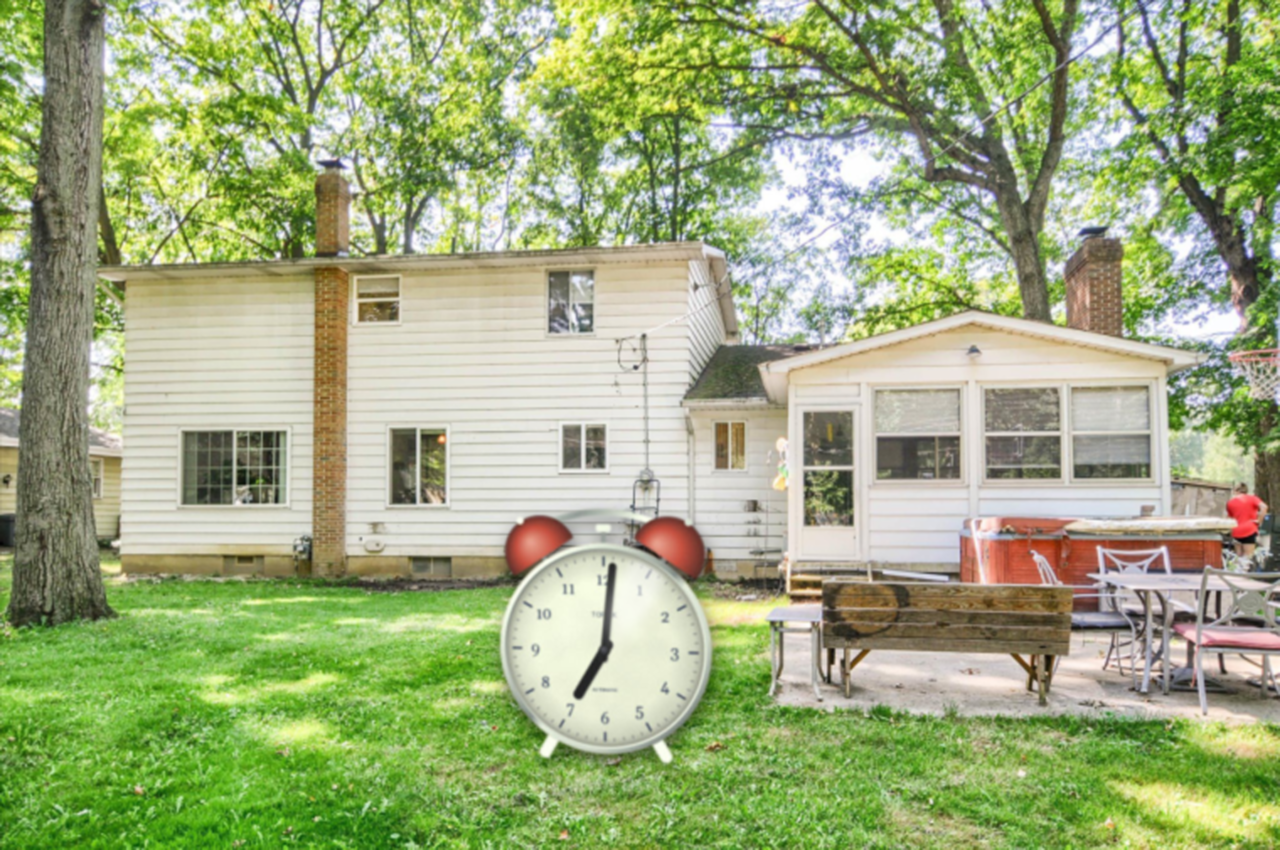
**7:01**
